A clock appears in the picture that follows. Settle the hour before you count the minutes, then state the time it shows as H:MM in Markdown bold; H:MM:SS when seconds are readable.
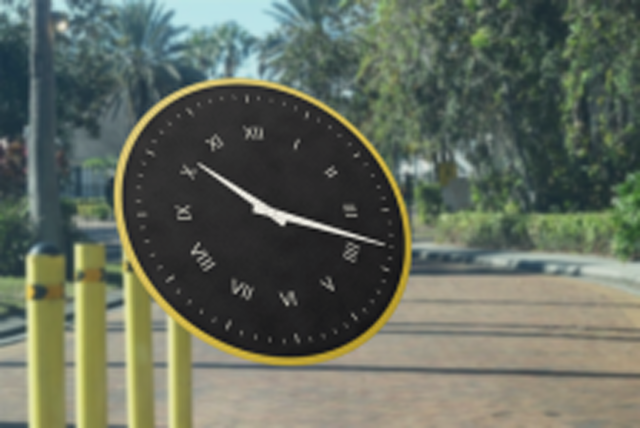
**10:18**
